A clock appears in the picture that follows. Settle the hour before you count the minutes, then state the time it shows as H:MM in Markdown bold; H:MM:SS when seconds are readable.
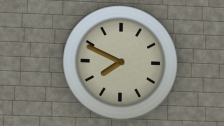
**7:49**
